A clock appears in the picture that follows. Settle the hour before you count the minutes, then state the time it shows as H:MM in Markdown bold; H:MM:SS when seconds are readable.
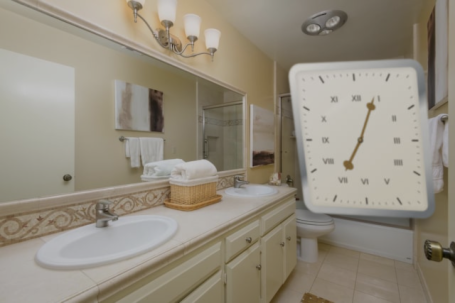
**7:04**
